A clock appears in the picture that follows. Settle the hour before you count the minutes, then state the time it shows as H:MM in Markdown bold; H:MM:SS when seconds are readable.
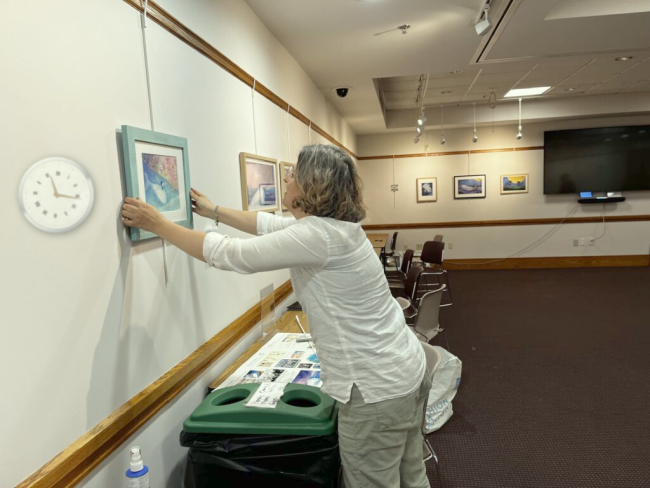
**11:16**
